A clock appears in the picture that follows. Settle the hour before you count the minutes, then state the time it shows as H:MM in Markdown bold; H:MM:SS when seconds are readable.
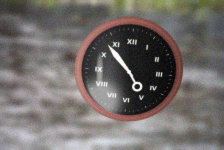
**4:53**
